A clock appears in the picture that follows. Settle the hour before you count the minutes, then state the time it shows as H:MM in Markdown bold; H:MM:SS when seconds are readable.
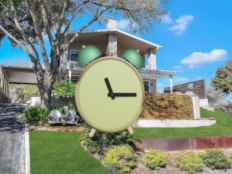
**11:15**
